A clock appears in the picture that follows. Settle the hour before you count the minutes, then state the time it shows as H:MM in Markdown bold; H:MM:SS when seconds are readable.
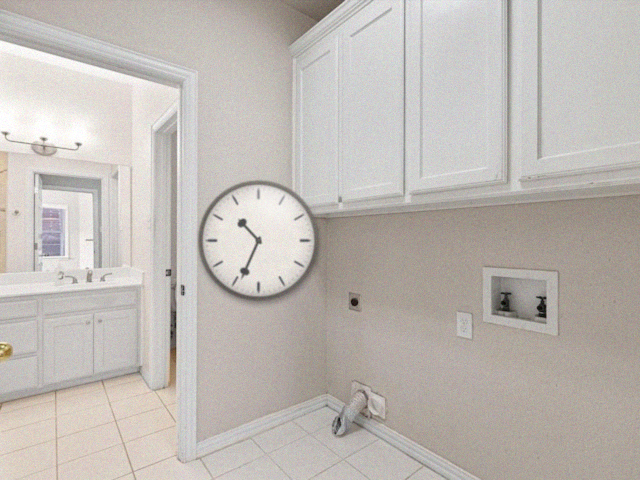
**10:34**
